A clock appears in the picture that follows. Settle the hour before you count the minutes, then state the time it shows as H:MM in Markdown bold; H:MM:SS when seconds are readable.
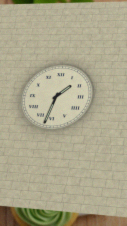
**1:32**
